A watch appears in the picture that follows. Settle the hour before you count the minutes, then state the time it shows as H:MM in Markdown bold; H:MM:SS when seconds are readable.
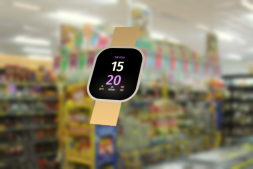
**15:20**
